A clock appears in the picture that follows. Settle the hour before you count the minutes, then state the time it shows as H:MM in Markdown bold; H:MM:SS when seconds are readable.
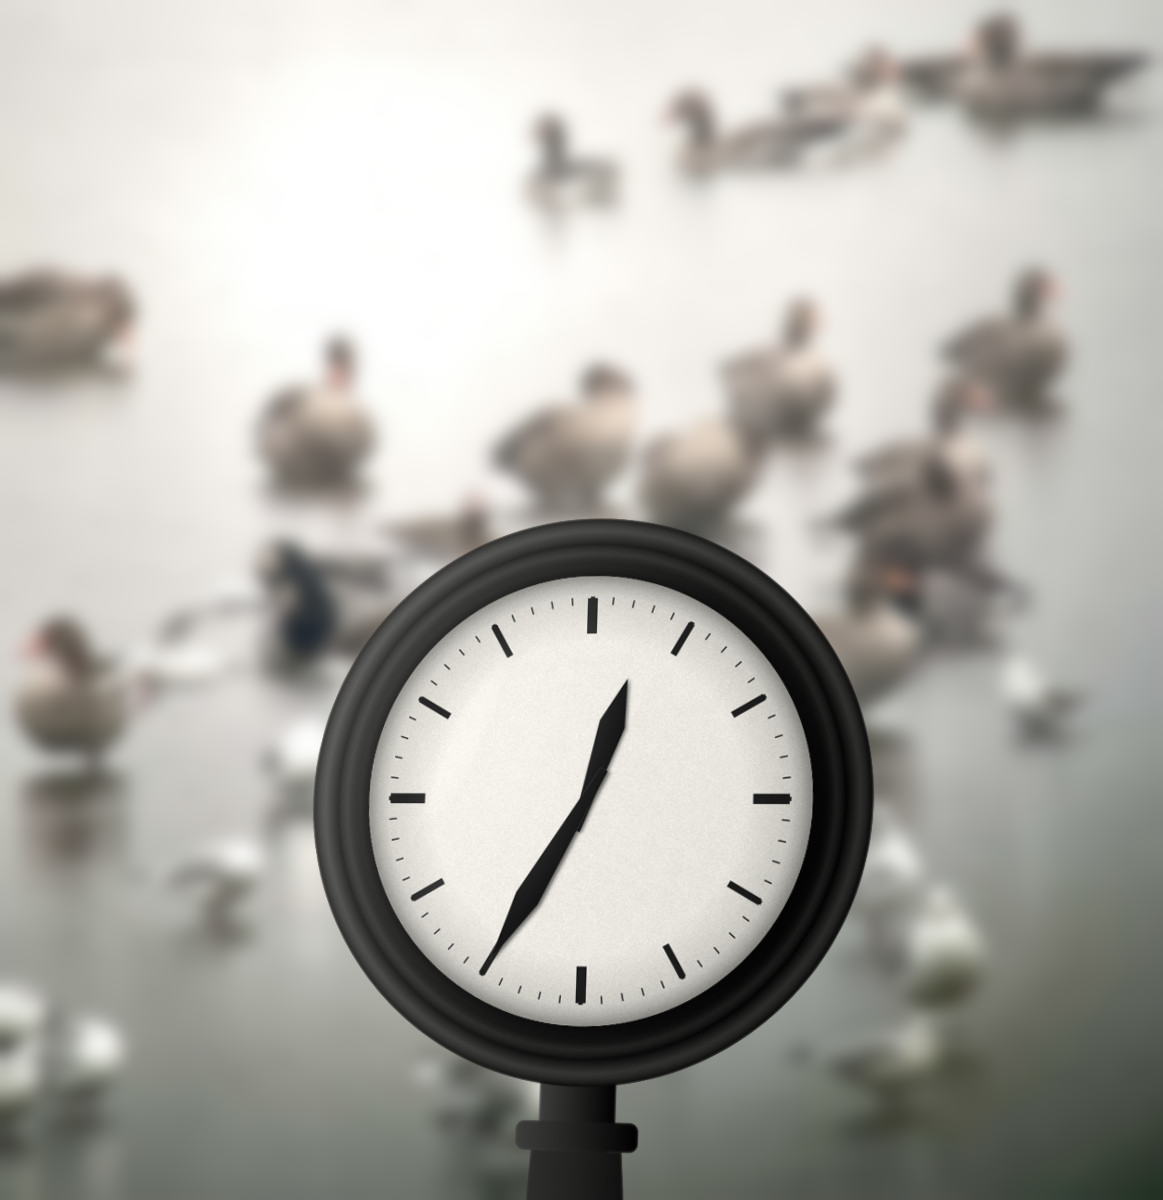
**12:35**
